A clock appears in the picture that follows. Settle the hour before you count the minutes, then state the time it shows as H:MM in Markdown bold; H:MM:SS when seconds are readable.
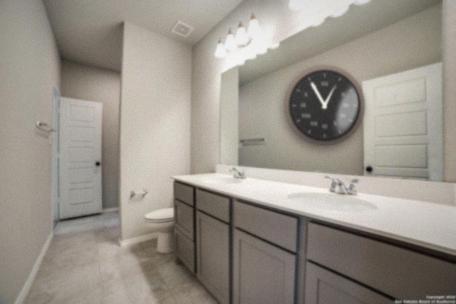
**12:55**
